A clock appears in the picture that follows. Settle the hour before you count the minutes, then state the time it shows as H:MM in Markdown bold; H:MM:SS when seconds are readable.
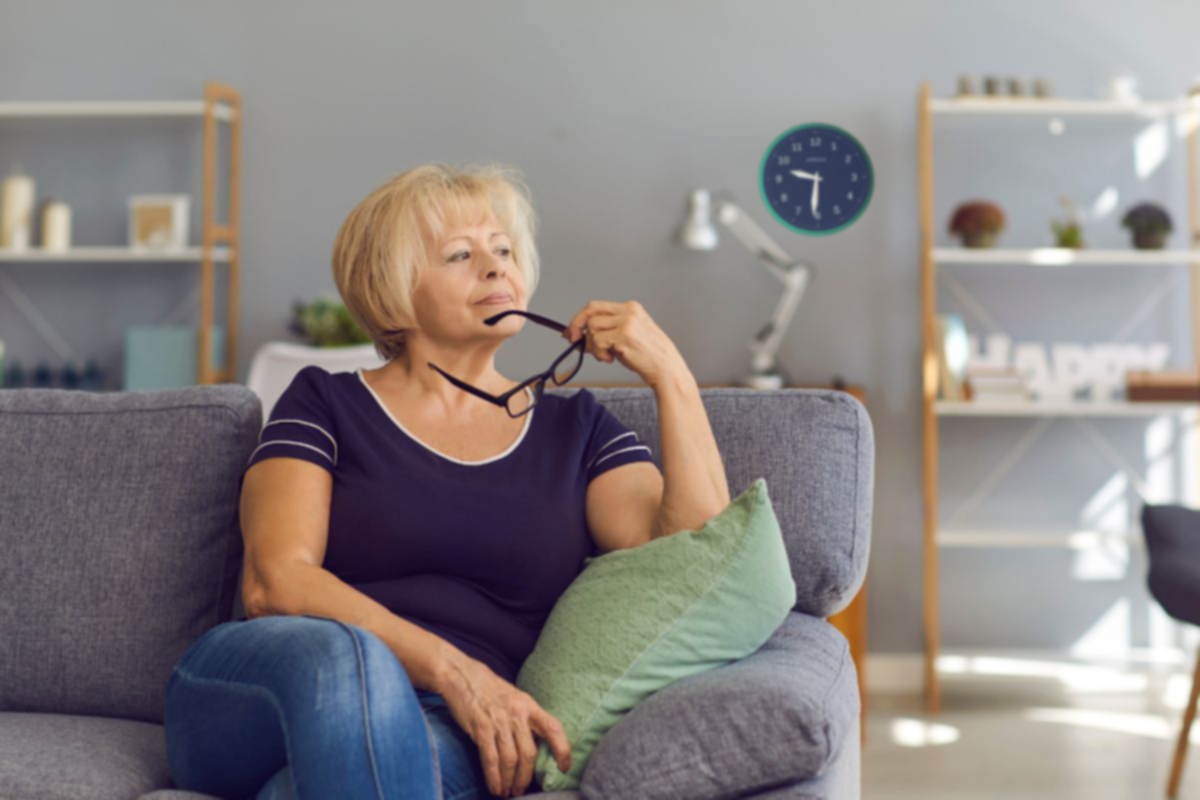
**9:31**
